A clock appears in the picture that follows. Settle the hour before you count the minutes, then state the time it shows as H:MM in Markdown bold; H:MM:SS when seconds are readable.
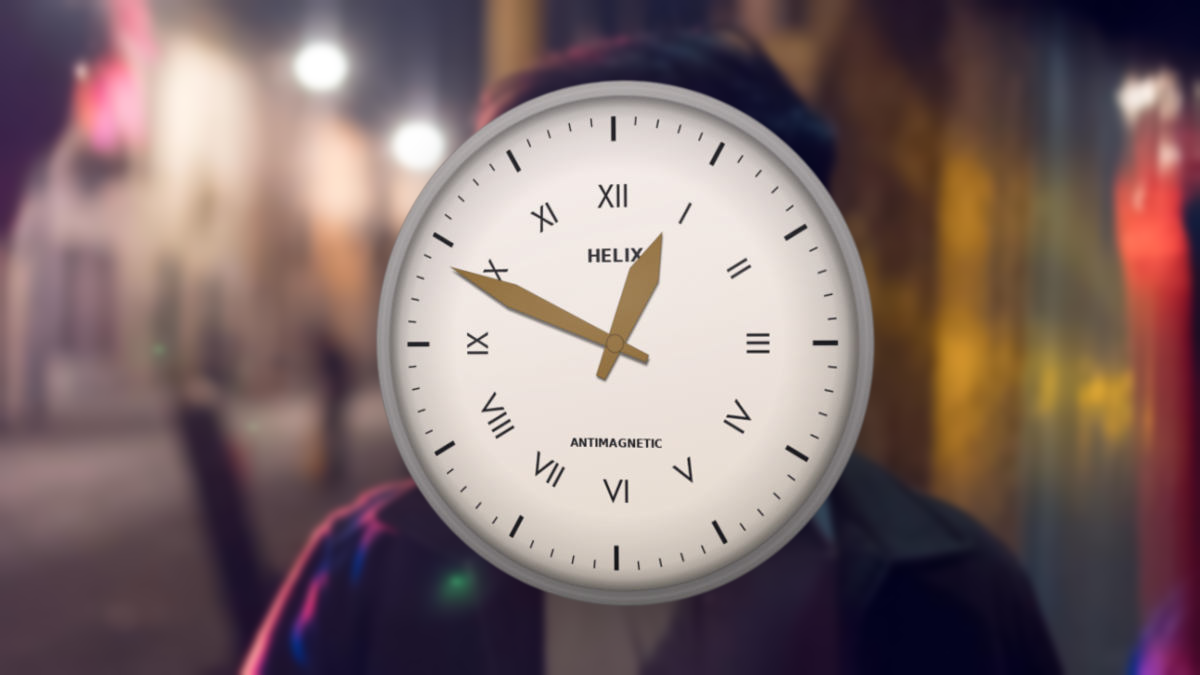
**12:49**
